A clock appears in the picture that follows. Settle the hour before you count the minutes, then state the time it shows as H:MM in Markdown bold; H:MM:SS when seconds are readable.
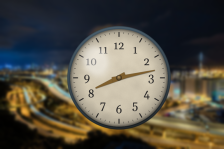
**8:13**
